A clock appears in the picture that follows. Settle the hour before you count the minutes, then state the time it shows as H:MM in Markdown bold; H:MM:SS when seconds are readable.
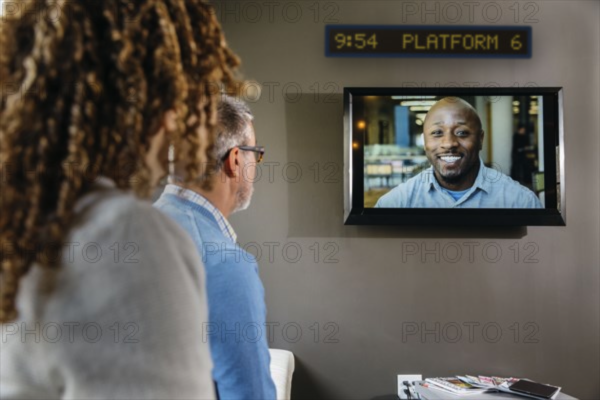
**9:54**
